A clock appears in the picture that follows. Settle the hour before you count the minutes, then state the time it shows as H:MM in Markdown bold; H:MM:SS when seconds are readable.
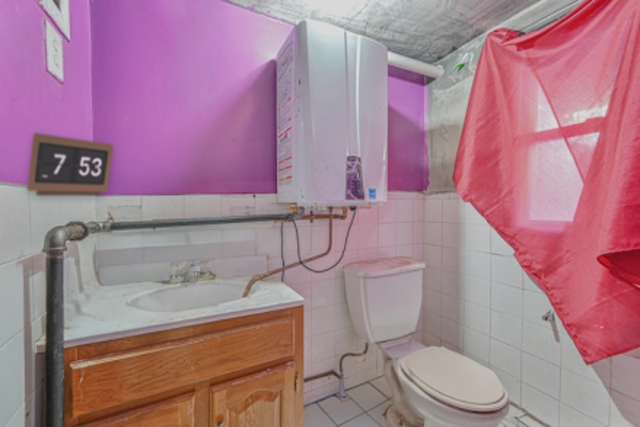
**7:53**
